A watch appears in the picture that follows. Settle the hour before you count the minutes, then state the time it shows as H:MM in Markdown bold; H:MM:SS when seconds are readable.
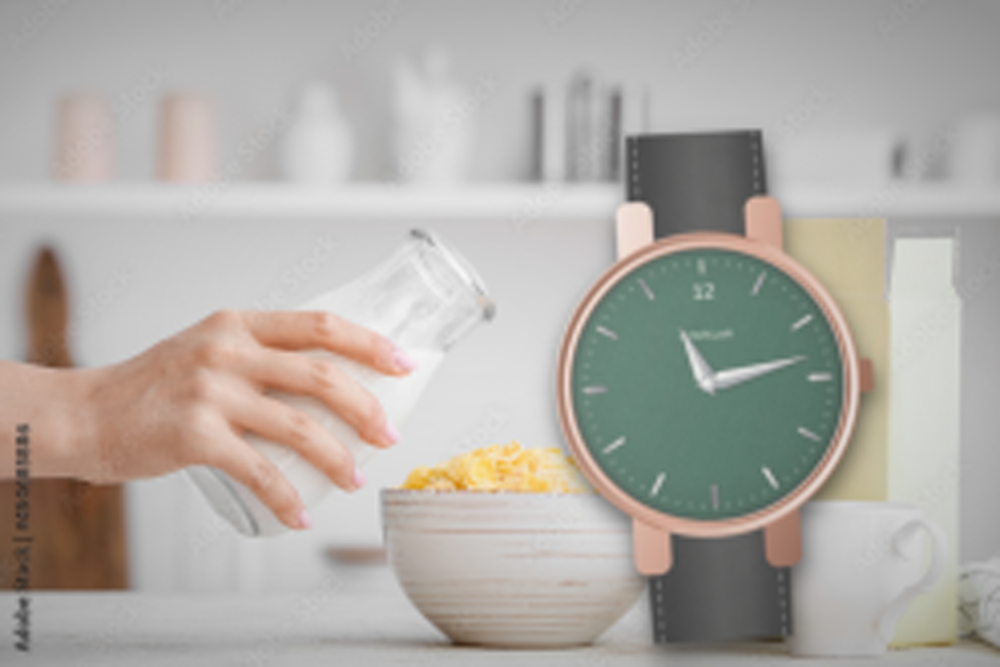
**11:13**
